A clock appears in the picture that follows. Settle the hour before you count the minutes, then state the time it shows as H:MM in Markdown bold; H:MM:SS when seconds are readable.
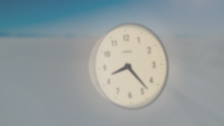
**8:23**
